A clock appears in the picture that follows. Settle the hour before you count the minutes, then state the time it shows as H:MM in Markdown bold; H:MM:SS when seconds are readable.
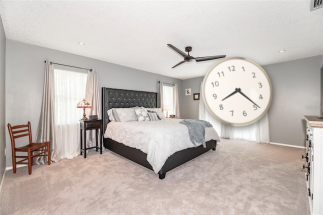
**8:24**
